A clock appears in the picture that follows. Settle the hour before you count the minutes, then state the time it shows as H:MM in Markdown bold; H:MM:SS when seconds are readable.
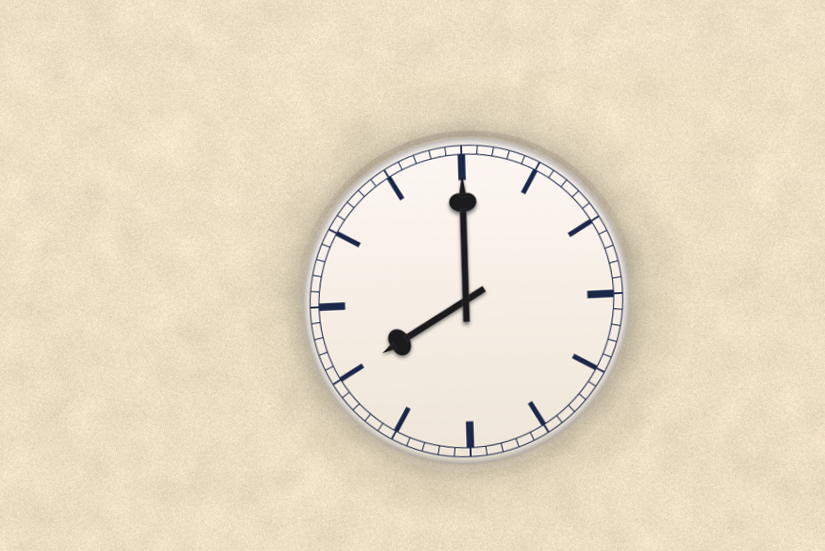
**8:00**
